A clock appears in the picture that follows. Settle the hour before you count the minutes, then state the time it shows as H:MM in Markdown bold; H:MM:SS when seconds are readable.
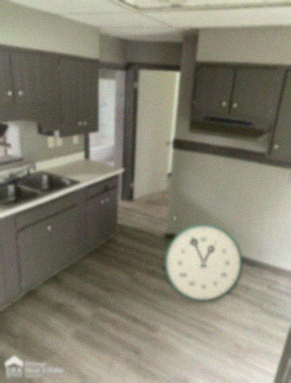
**12:56**
